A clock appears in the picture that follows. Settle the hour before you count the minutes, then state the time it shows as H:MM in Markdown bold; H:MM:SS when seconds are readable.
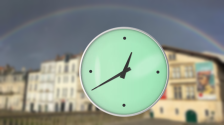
**12:40**
